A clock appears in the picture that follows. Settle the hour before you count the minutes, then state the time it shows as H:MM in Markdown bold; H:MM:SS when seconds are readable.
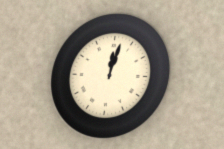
**12:02**
